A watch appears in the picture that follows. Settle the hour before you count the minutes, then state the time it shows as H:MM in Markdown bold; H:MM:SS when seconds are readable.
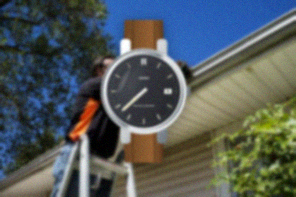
**7:38**
